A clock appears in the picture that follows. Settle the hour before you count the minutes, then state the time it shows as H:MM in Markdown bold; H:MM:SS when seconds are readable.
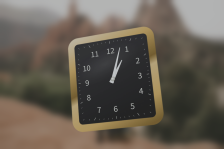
**1:03**
